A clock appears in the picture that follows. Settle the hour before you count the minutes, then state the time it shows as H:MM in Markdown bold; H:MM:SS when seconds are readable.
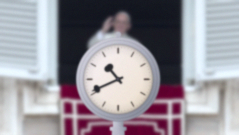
**10:41**
